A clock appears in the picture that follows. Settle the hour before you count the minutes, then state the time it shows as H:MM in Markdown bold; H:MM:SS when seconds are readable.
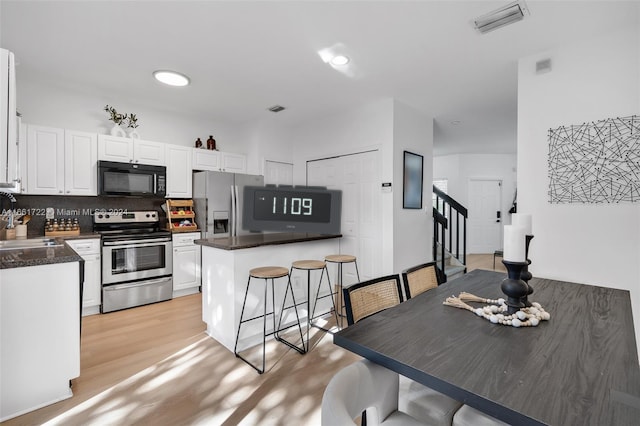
**11:09**
